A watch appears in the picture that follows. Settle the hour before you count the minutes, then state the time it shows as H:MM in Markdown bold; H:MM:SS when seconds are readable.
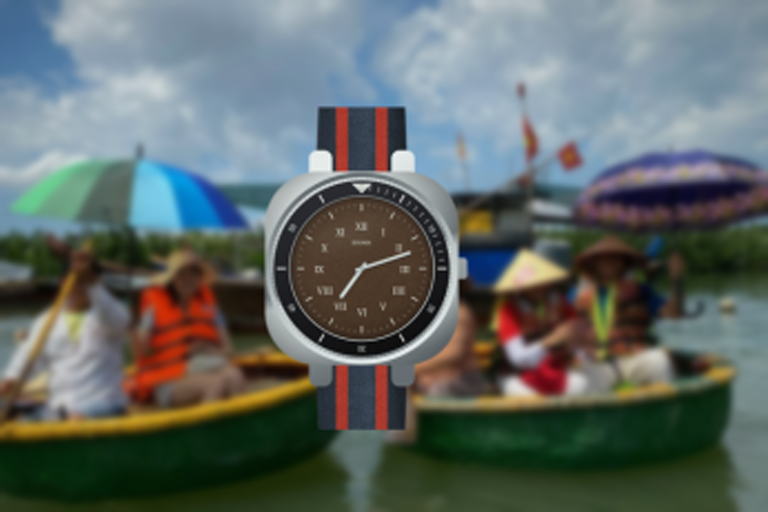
**7:12**
